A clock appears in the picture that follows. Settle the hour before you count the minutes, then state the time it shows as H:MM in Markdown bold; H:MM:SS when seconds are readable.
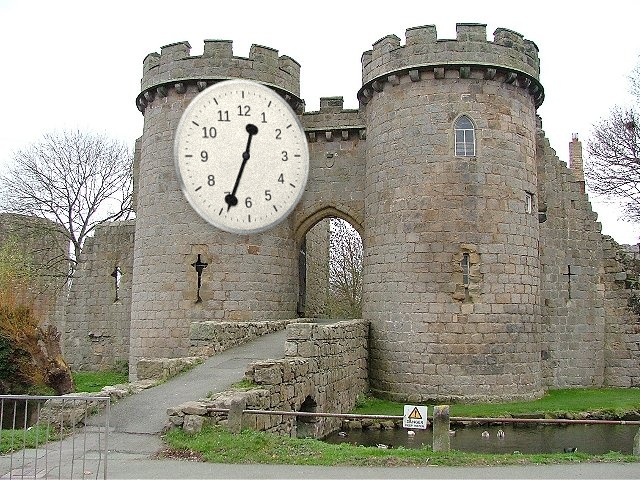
**12:34**
